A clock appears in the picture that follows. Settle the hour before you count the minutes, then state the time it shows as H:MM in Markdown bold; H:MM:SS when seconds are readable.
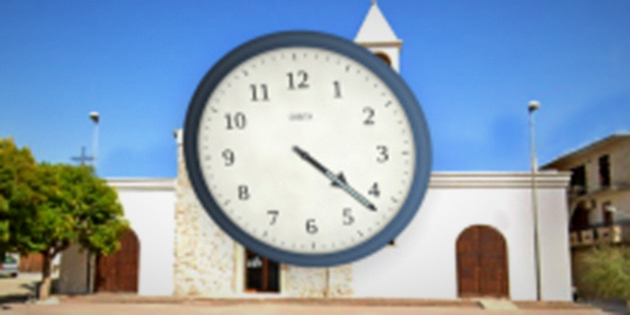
**4:22**
